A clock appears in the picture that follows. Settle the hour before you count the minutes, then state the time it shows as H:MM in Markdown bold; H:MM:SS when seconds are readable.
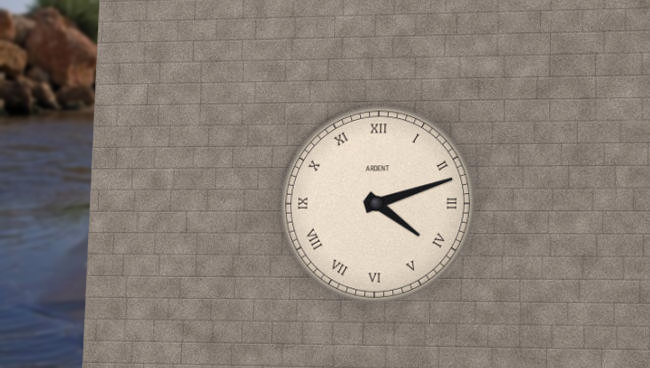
**4:12**
